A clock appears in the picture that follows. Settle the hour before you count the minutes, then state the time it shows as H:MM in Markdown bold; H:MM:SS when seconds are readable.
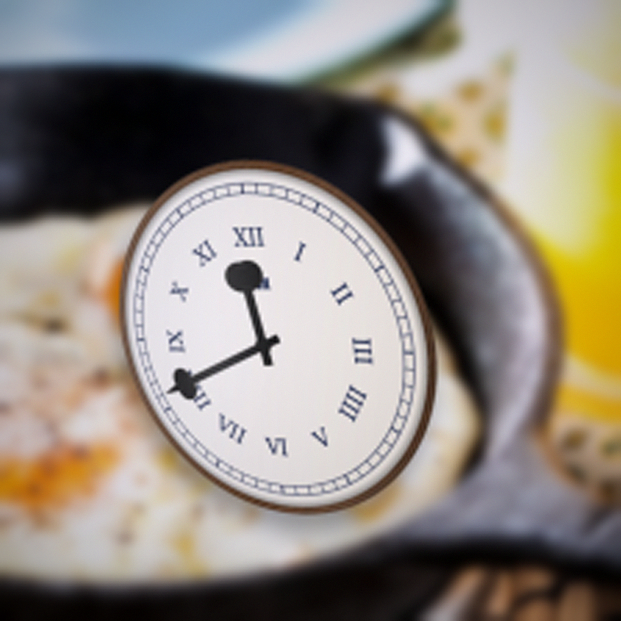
**11:41**
